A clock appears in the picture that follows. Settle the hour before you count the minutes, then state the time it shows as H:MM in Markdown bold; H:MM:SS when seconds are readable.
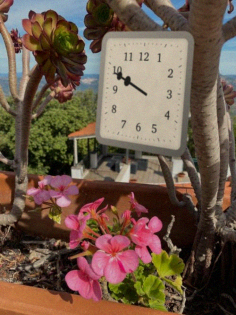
**9:49**
